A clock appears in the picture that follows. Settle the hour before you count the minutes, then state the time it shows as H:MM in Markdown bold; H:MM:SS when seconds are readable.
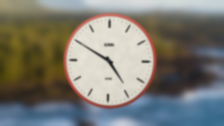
**4:50**
